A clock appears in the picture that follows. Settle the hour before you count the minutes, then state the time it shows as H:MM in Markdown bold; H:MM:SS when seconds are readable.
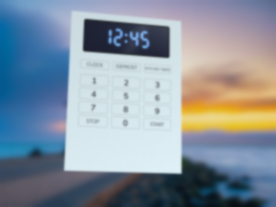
**12:45**
